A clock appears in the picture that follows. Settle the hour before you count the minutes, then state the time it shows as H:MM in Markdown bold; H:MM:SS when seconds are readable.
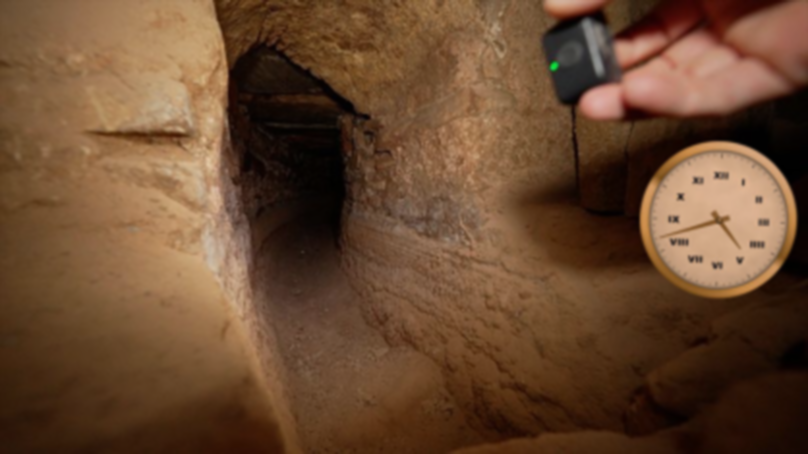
**4:42**
